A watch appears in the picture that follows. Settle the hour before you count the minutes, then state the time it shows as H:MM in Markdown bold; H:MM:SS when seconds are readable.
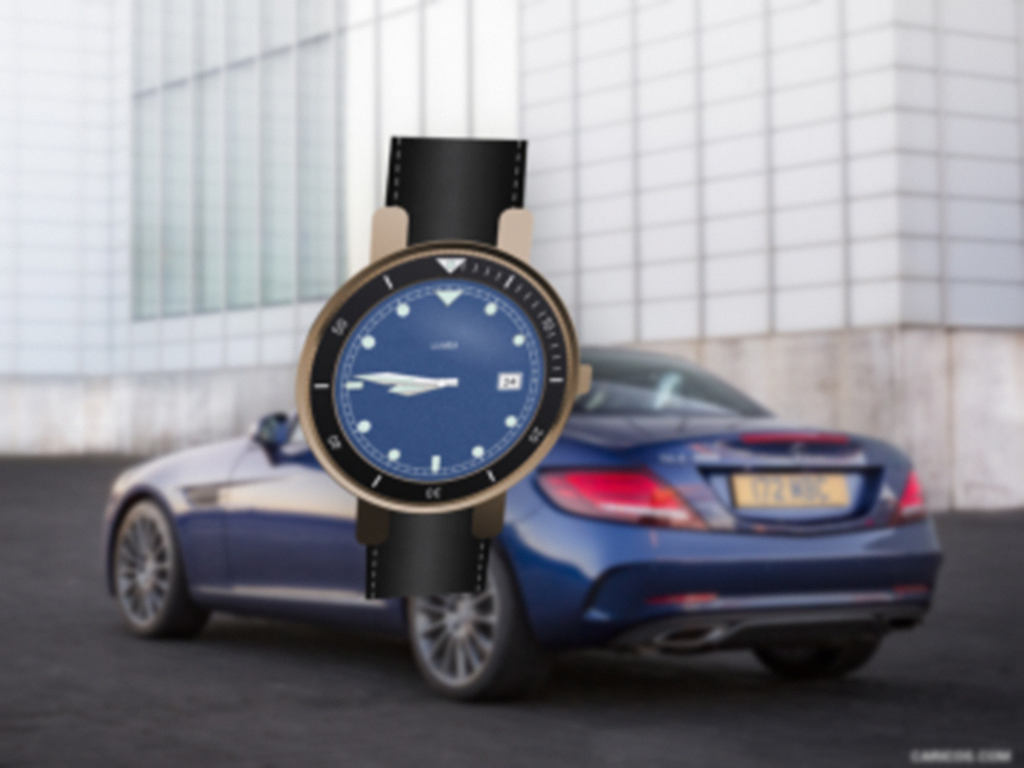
**8:46**
